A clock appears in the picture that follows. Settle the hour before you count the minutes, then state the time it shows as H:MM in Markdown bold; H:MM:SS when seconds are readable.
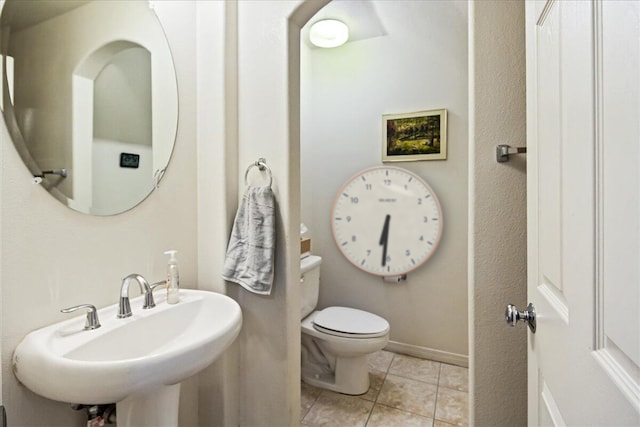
**6:31**
